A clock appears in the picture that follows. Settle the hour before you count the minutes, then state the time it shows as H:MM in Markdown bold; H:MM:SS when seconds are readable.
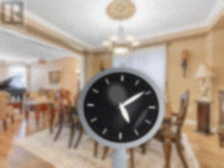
**5:09**
